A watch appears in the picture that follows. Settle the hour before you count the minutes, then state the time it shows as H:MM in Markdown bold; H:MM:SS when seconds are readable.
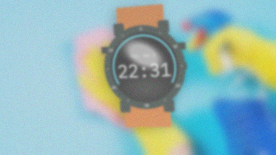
**22:31**
